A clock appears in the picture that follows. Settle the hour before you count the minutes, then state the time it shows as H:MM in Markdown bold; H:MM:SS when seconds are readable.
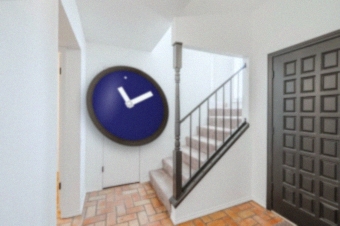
**11:11**
